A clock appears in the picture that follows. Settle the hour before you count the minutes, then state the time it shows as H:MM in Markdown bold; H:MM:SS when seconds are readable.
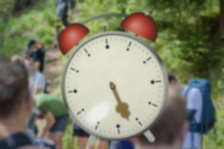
**5:27**
